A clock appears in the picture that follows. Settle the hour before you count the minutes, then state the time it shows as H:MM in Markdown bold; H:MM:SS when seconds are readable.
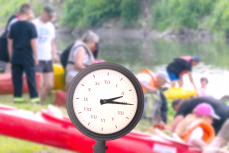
**2:15**
